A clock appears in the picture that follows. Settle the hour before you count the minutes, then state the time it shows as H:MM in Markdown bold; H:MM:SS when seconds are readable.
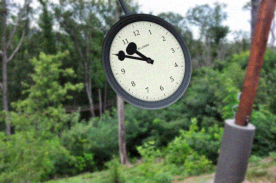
**10:50**
